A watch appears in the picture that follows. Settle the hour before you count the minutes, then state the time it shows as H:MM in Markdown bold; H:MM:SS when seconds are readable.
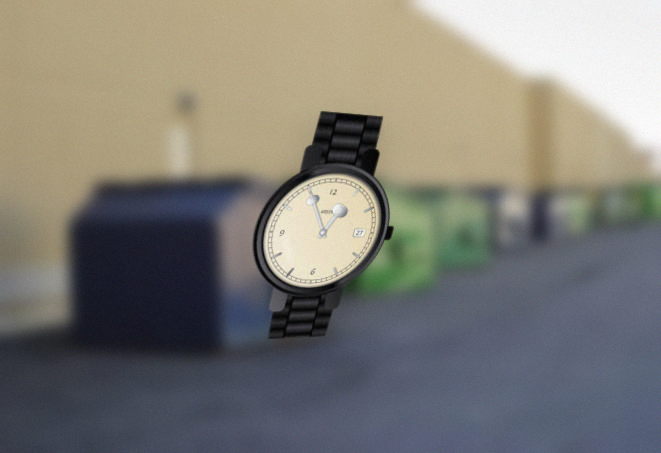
**12:55**
